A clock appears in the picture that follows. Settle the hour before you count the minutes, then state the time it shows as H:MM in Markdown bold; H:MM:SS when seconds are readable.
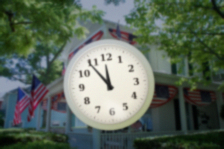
**11:54**
